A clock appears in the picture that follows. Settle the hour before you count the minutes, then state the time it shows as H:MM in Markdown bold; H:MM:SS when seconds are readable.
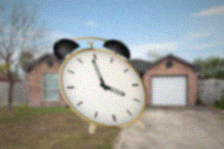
**3:59**
